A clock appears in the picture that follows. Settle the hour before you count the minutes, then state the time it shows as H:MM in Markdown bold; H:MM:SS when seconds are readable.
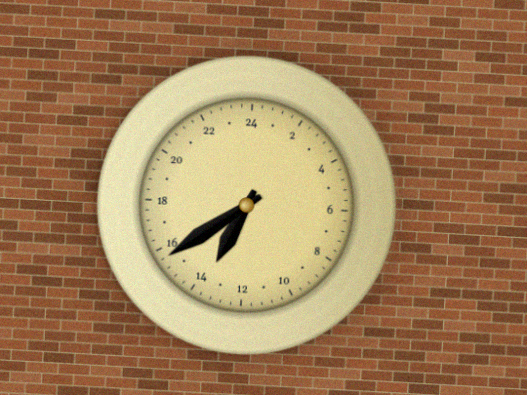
**13:39**
